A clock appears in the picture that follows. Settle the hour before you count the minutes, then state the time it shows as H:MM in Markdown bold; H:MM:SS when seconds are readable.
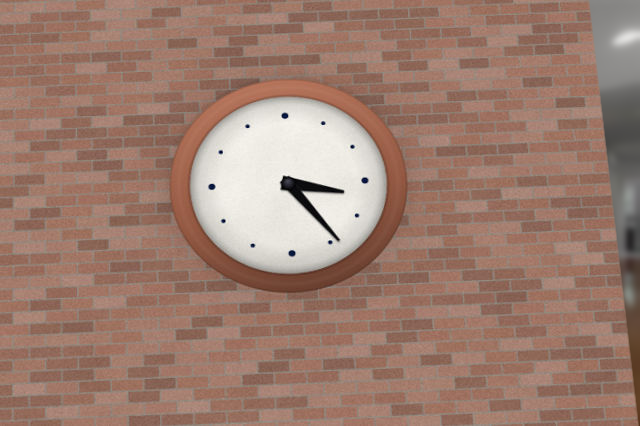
**3:24**
